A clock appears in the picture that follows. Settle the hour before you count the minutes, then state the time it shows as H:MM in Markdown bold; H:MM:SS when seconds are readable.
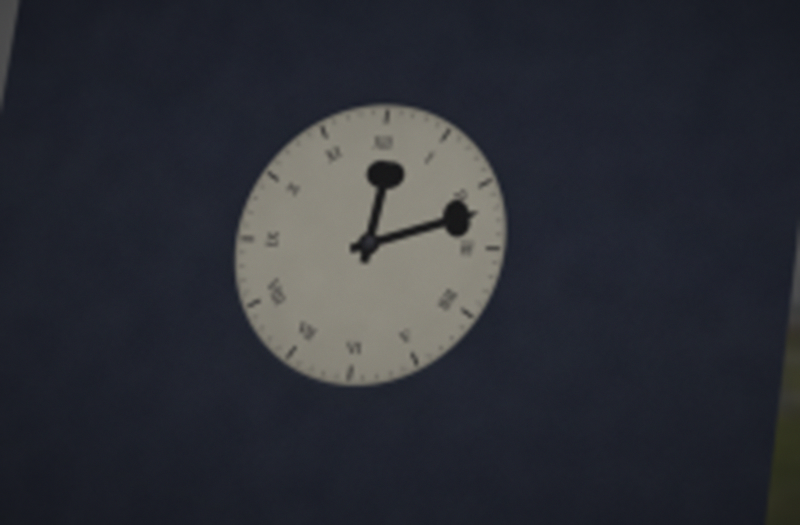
**12:12**
